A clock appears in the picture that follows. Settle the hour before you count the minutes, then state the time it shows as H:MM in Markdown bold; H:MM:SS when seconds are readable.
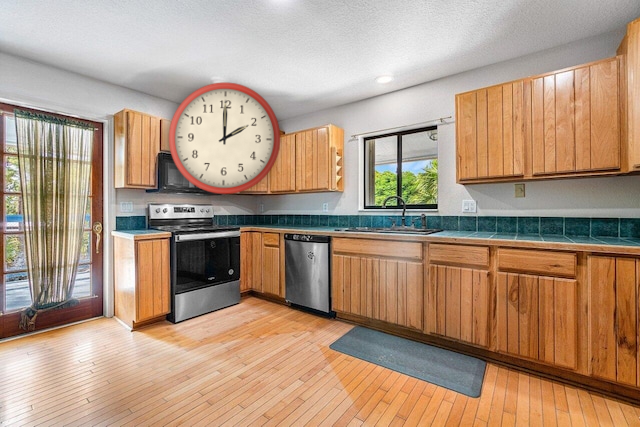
**2:00**
